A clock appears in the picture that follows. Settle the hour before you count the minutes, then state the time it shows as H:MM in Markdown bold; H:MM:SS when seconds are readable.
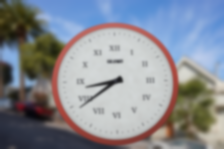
**8:39**
